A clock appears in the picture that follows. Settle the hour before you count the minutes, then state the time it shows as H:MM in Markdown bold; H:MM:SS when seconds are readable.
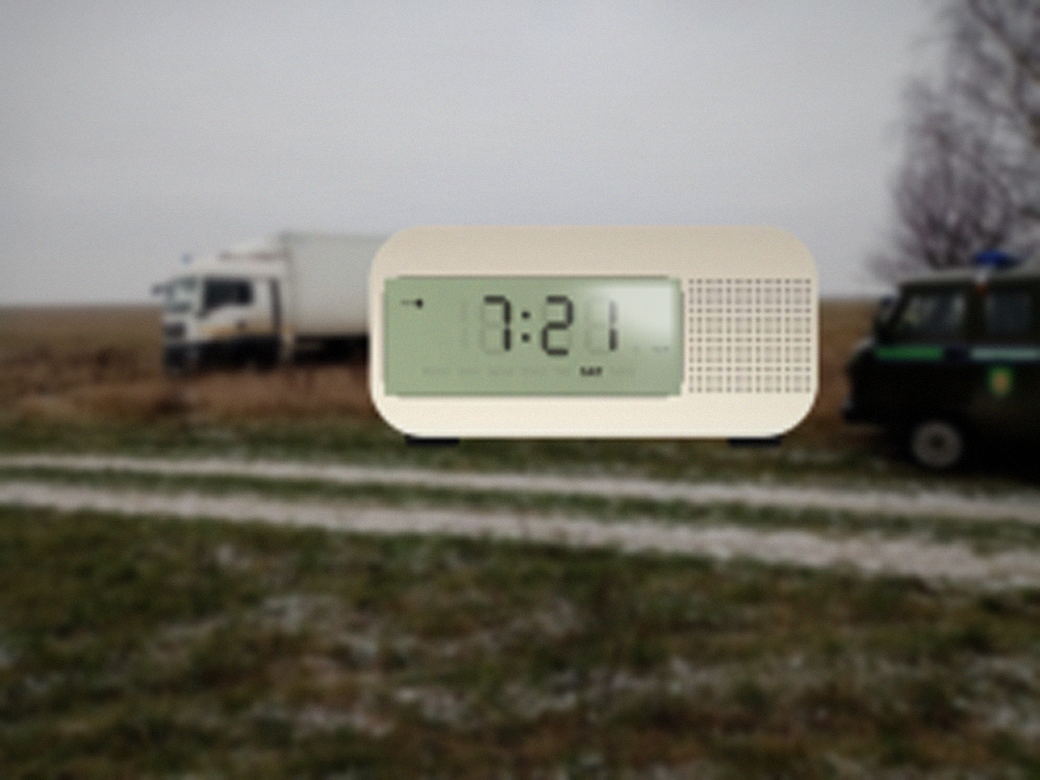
**7:21**
